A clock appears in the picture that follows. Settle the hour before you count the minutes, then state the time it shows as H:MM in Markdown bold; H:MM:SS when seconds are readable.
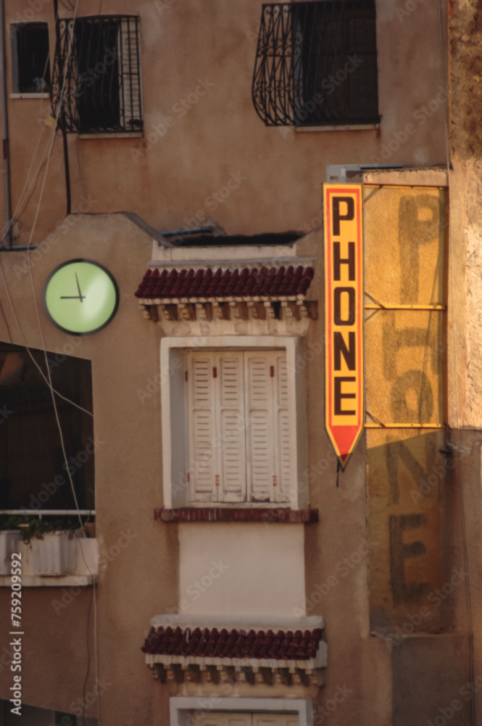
**8:58**
